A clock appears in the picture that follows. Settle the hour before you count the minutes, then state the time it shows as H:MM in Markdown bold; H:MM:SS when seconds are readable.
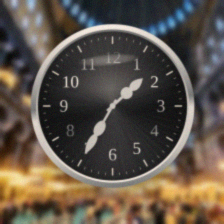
**1:35**
